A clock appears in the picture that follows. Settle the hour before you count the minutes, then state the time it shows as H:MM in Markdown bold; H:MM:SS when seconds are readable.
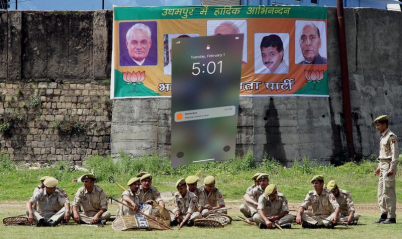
**5:01**
